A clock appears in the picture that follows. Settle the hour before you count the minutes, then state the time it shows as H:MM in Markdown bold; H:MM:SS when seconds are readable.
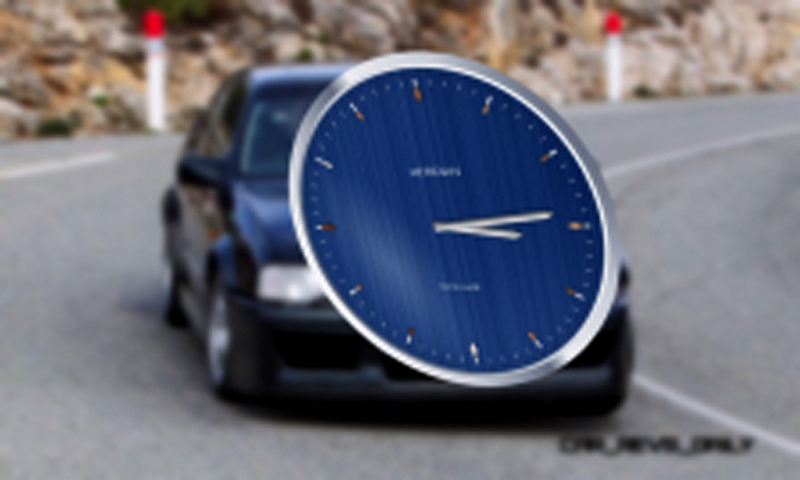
**3:14**
